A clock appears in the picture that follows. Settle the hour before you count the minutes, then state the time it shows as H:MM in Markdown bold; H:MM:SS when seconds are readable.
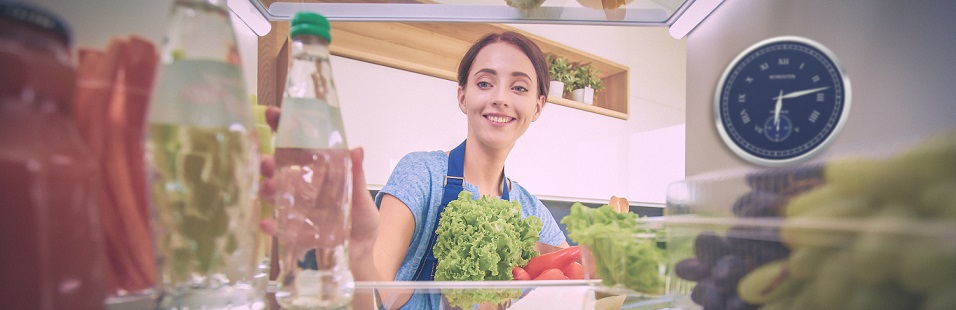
**6:13**
